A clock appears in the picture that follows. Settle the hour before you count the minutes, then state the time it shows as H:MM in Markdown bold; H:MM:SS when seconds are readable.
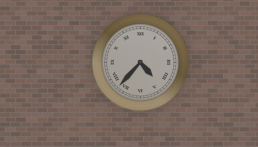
**4:37**
